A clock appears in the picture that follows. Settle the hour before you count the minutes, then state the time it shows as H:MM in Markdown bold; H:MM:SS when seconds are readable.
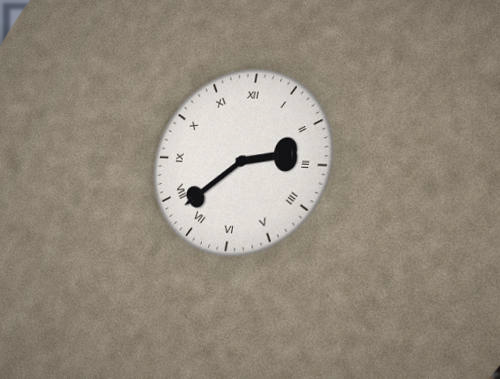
**2:38**
